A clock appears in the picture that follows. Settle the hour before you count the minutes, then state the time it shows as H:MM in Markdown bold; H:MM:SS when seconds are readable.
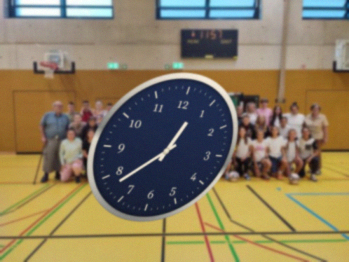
**12:38**
